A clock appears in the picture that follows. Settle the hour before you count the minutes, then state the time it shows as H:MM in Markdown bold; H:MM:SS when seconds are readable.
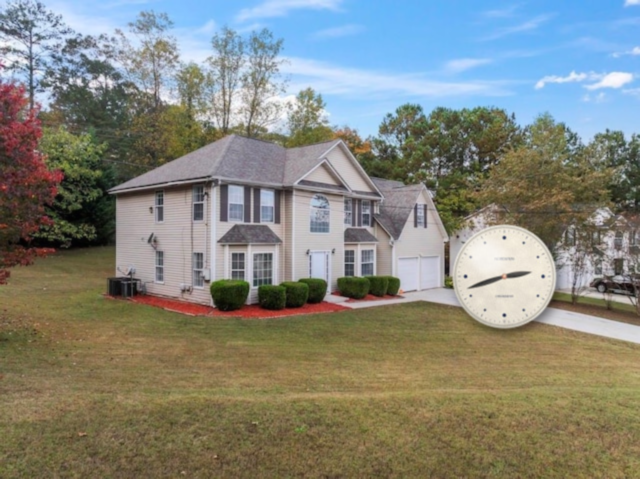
**2:42**
